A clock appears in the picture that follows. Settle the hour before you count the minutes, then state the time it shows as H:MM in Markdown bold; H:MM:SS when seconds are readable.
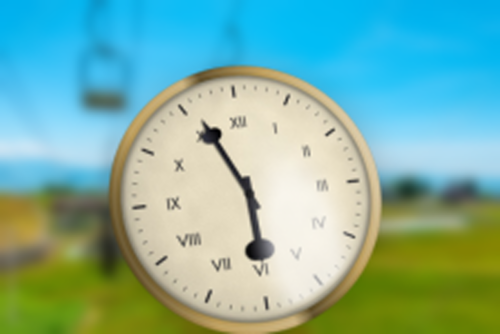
**5:56**
